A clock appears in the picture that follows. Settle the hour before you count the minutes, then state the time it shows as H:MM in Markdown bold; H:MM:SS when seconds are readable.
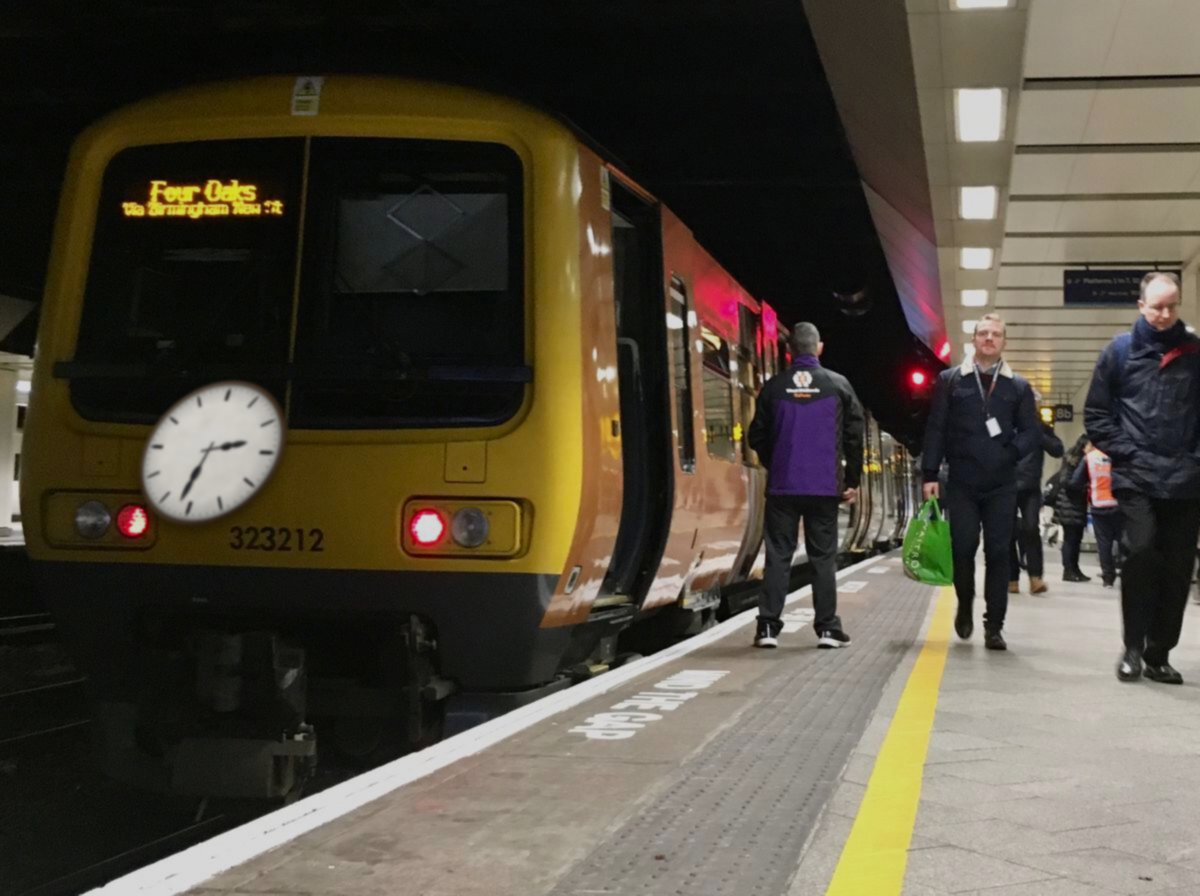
**2:32**
